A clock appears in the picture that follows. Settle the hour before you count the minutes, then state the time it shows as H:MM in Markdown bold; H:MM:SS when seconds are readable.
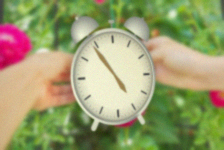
**4:54**
